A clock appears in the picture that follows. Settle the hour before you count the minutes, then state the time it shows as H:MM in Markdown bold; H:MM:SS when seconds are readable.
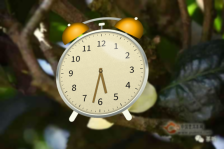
**5:32**
